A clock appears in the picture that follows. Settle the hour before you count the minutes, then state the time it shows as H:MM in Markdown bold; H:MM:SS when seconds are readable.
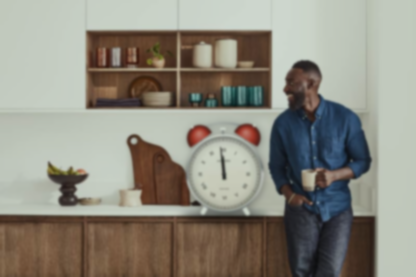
**11:59**
